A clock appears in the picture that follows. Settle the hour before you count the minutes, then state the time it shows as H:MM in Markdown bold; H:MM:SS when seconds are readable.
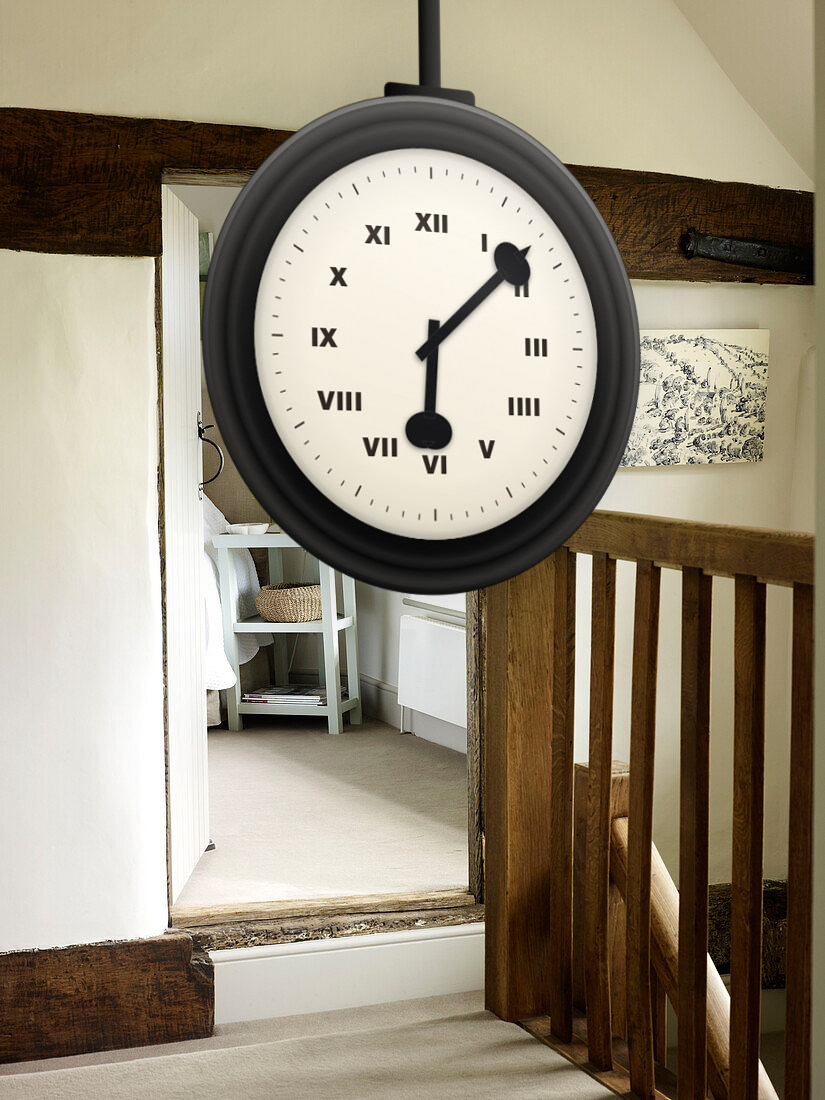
**6:08**
